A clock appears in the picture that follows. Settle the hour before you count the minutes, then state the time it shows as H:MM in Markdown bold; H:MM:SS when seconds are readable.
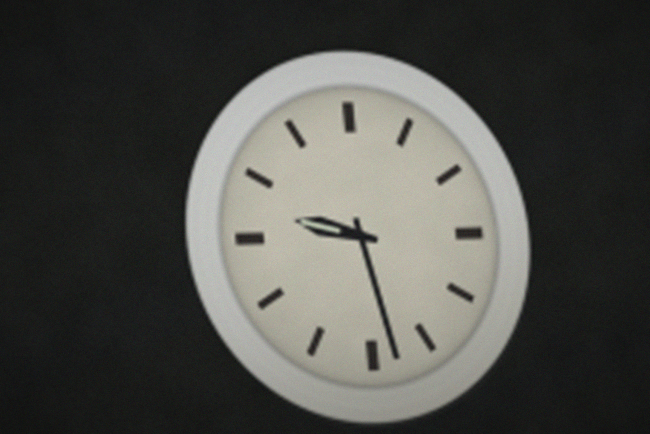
**9:28**
